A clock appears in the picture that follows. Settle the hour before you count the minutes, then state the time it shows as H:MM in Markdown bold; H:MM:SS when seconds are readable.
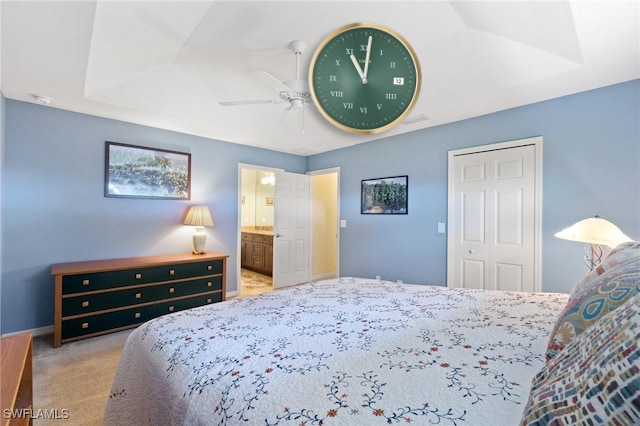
**11:01**
